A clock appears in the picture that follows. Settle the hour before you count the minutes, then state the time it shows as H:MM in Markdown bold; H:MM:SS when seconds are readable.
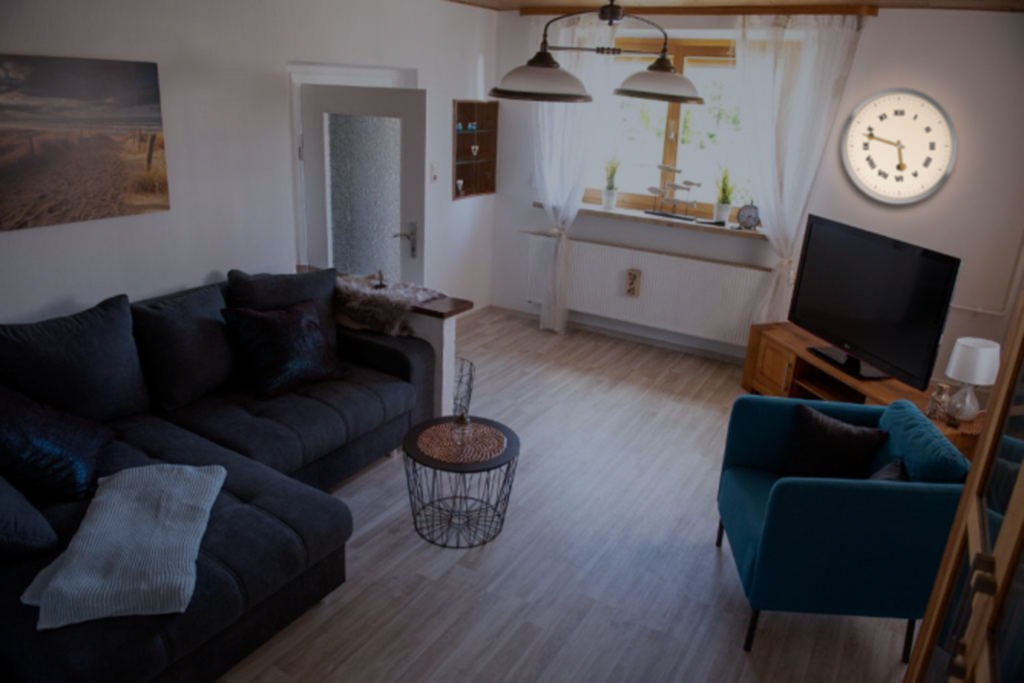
**5:48**
